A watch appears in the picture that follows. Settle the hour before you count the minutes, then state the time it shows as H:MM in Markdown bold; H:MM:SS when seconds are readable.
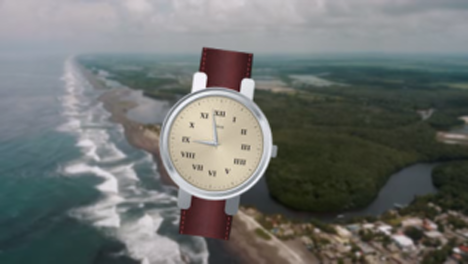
**8:58**
